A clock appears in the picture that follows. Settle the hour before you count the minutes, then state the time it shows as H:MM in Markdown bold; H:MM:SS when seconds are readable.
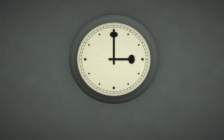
**3:00**
